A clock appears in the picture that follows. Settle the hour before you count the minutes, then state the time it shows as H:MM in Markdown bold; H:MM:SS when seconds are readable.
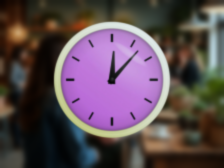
**12:07**
